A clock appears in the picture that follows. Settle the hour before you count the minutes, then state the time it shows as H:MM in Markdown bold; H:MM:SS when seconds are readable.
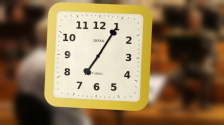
**7:05**
